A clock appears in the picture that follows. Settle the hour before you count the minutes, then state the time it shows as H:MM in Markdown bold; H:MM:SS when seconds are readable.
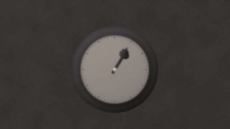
**1:05**
